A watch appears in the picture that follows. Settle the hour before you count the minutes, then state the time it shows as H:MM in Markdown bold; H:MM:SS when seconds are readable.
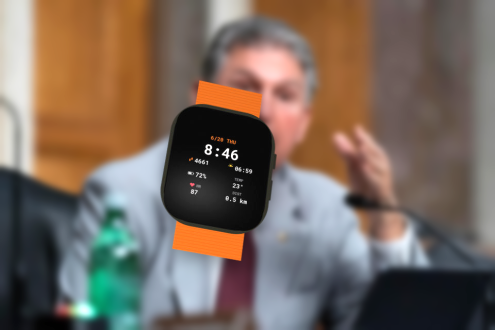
**8:46**
